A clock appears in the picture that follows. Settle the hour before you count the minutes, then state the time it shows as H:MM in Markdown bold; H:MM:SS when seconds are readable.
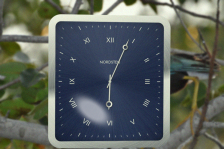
**6:04**
